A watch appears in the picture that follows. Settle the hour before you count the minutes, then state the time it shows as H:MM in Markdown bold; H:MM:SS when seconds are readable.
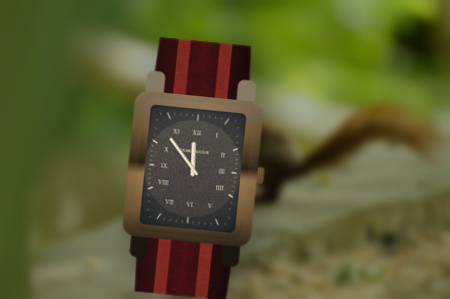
**11:53**
